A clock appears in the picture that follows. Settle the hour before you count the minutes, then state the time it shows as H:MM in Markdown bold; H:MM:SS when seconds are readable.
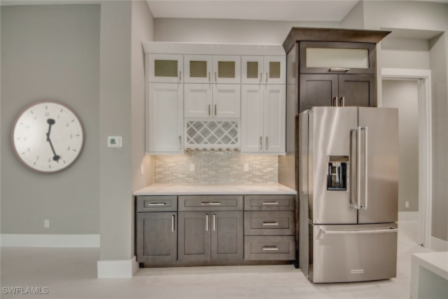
**12:27**
